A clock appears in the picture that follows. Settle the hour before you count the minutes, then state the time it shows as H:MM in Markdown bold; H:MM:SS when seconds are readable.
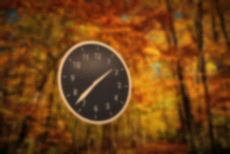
**1:37**
